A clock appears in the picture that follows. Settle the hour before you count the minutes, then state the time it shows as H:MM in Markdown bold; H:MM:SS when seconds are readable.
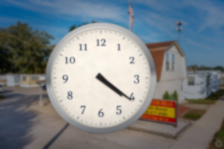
**4:21**
